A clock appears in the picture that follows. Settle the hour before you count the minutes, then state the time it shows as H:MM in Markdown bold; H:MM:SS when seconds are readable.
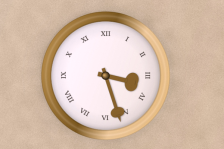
**3:27**
